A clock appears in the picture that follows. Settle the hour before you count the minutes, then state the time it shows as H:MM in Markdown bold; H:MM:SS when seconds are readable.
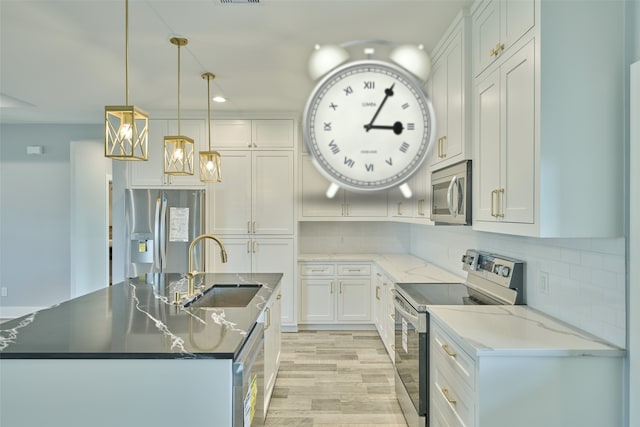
**3:05**
